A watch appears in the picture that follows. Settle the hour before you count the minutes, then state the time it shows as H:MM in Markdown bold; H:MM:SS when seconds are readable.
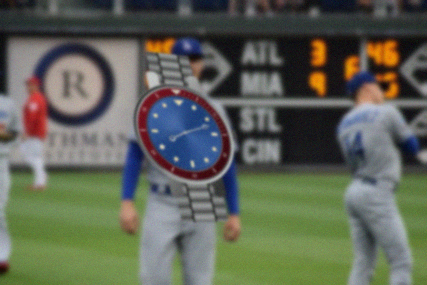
**8:12**
